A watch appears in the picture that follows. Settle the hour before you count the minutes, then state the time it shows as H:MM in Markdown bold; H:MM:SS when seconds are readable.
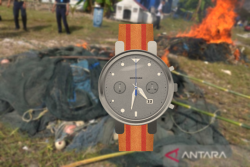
**4:32**
